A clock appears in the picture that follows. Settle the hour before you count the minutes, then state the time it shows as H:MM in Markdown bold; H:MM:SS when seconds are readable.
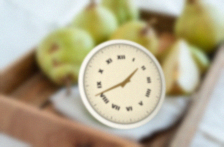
**1:42**
